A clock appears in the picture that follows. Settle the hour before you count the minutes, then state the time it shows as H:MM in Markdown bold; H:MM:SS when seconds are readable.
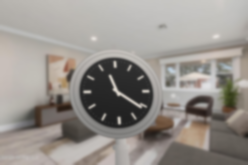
**11:21**
